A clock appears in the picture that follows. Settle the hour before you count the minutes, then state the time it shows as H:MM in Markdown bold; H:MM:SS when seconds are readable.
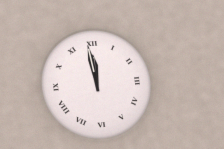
**11:59**
